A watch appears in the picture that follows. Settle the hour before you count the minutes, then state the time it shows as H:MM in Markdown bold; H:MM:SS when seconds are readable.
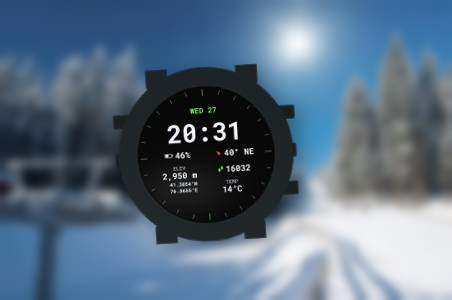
**20:31**
